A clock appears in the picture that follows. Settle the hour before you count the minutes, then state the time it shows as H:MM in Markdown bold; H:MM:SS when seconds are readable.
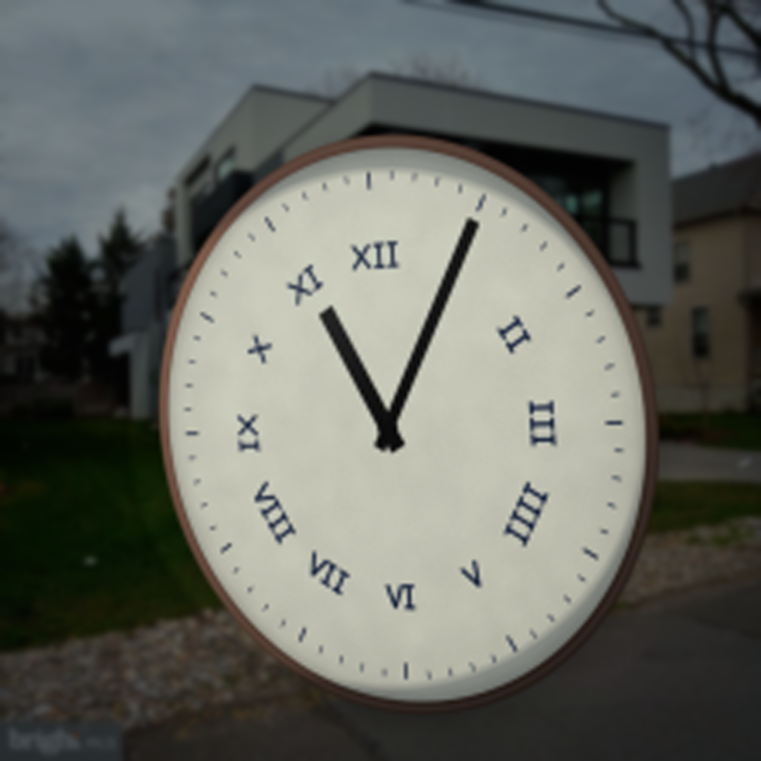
**11:05**
